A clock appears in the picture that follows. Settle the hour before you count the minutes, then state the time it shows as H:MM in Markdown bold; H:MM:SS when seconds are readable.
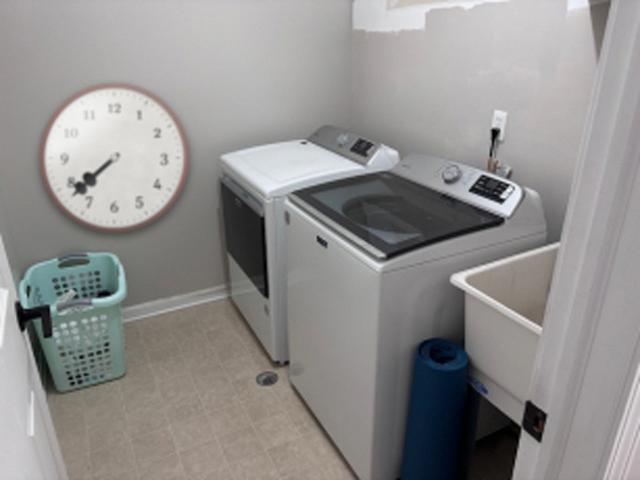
**7:38**
